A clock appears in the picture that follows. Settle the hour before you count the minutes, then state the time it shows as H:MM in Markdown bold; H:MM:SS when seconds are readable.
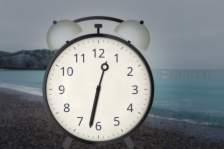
**12:32**
